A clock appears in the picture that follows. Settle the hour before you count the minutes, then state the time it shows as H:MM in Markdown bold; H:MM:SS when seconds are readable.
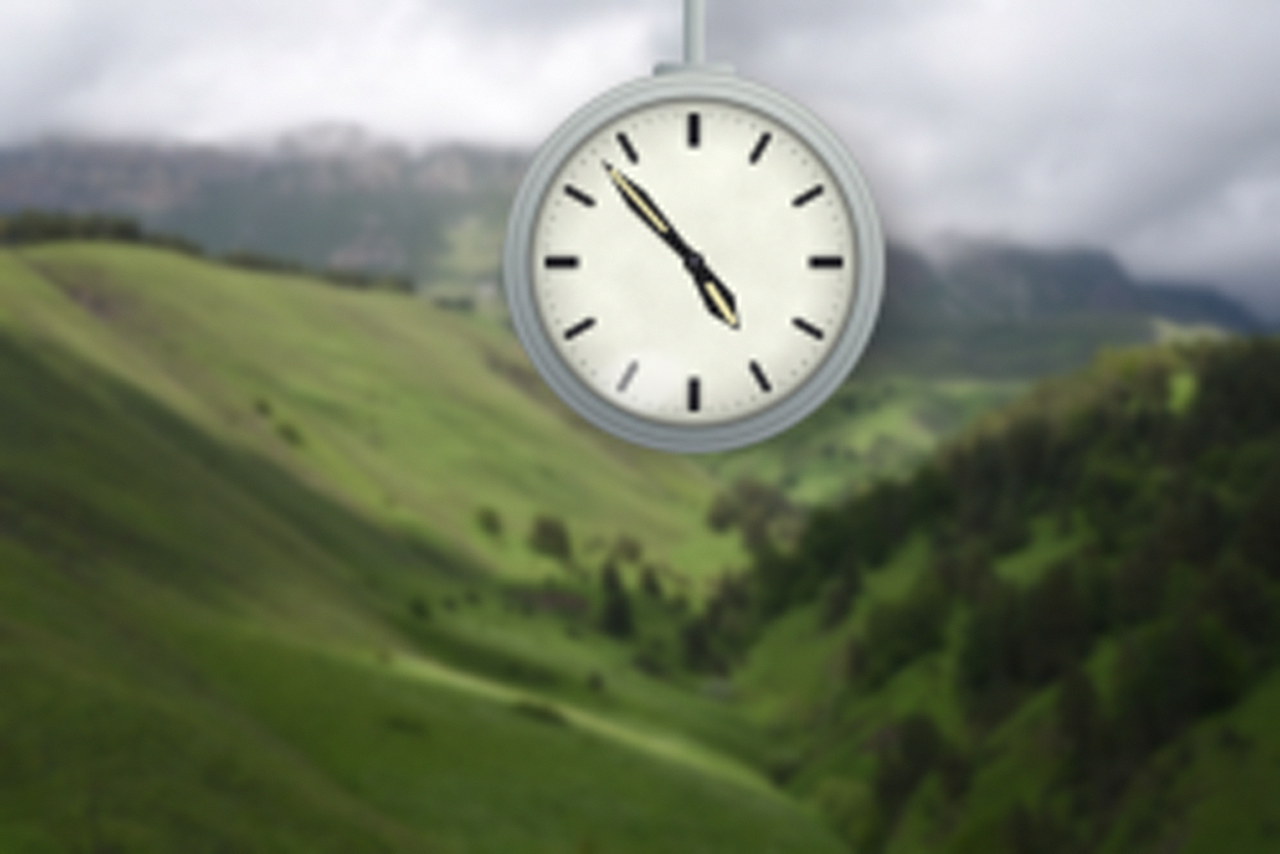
**4:53**
